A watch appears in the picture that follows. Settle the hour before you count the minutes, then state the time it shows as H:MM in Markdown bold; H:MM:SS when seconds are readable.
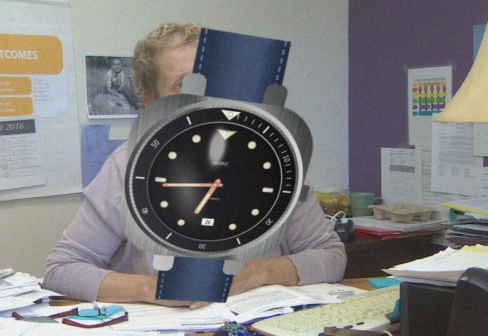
**6:44**
